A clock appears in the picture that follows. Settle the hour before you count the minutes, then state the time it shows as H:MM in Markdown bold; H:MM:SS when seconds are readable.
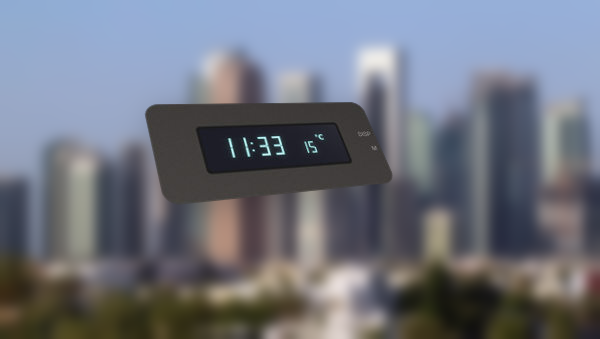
**11:33**
